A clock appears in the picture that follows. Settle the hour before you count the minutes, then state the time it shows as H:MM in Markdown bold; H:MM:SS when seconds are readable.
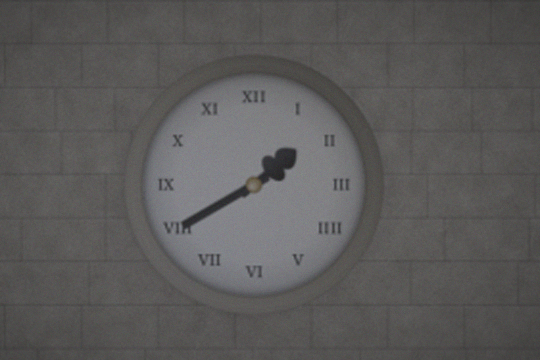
**1:40**
